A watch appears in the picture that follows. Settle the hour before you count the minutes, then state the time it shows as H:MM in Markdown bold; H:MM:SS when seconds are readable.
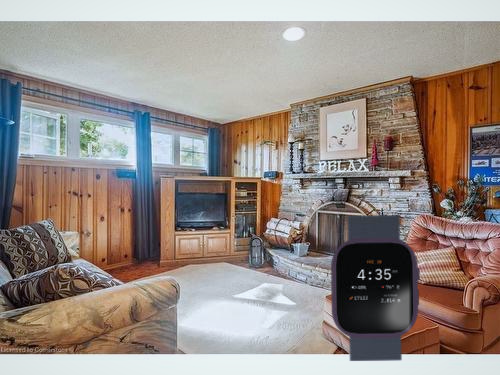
**4:35**
